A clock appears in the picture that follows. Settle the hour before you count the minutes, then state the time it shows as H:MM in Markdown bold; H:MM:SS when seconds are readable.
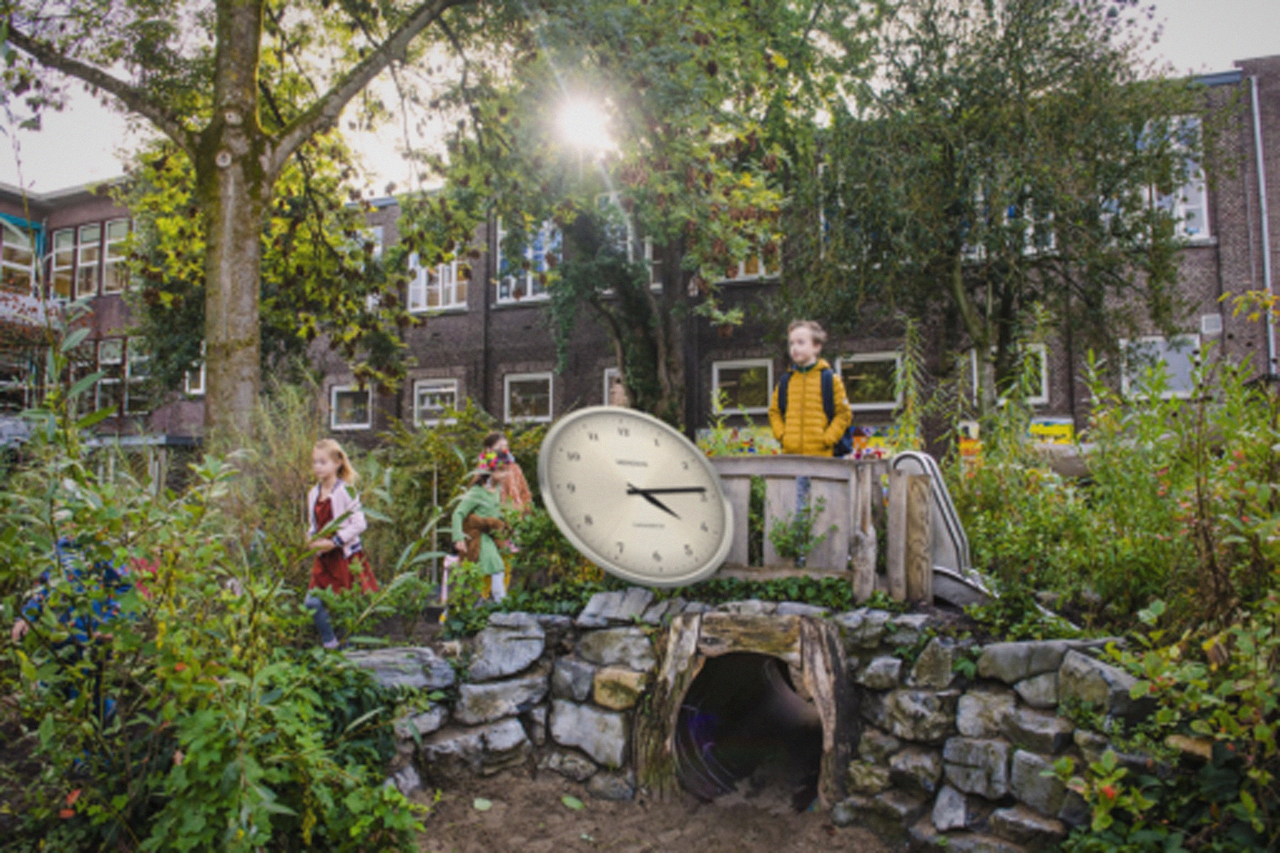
**4:14**
